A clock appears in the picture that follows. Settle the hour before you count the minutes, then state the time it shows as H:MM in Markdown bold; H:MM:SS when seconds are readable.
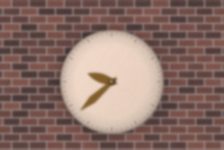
**9:38**
